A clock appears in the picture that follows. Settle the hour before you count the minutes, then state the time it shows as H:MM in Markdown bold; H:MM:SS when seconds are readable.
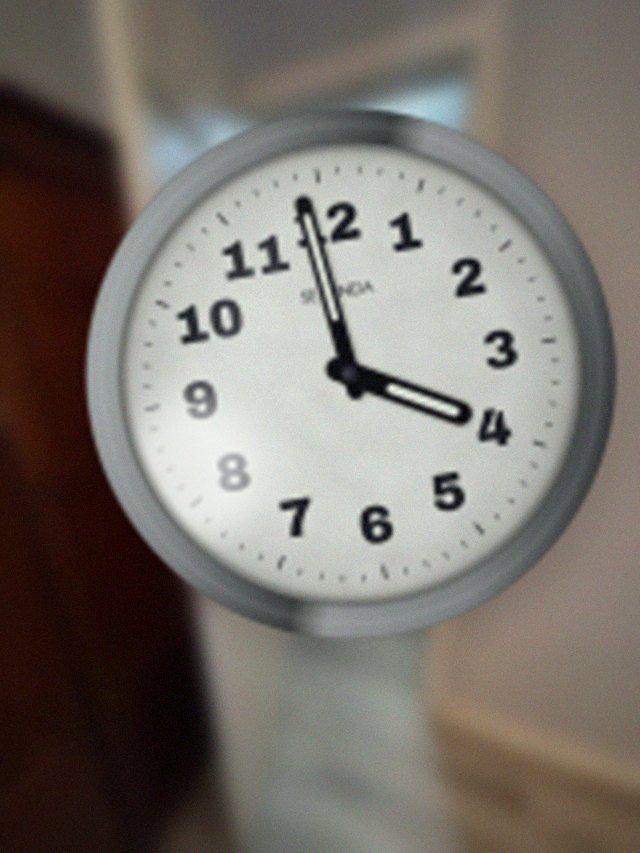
**3:59**
